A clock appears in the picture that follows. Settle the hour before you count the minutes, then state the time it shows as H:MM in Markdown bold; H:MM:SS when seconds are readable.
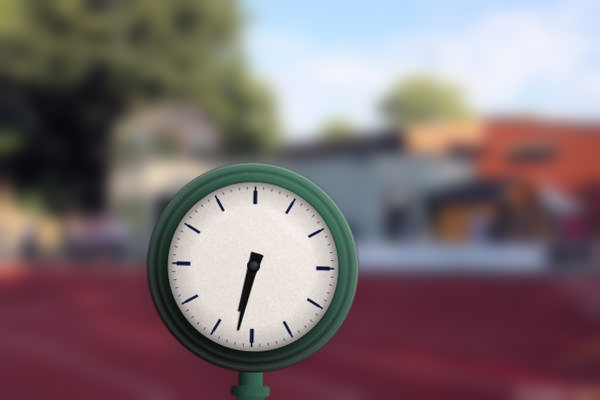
**6:32**
